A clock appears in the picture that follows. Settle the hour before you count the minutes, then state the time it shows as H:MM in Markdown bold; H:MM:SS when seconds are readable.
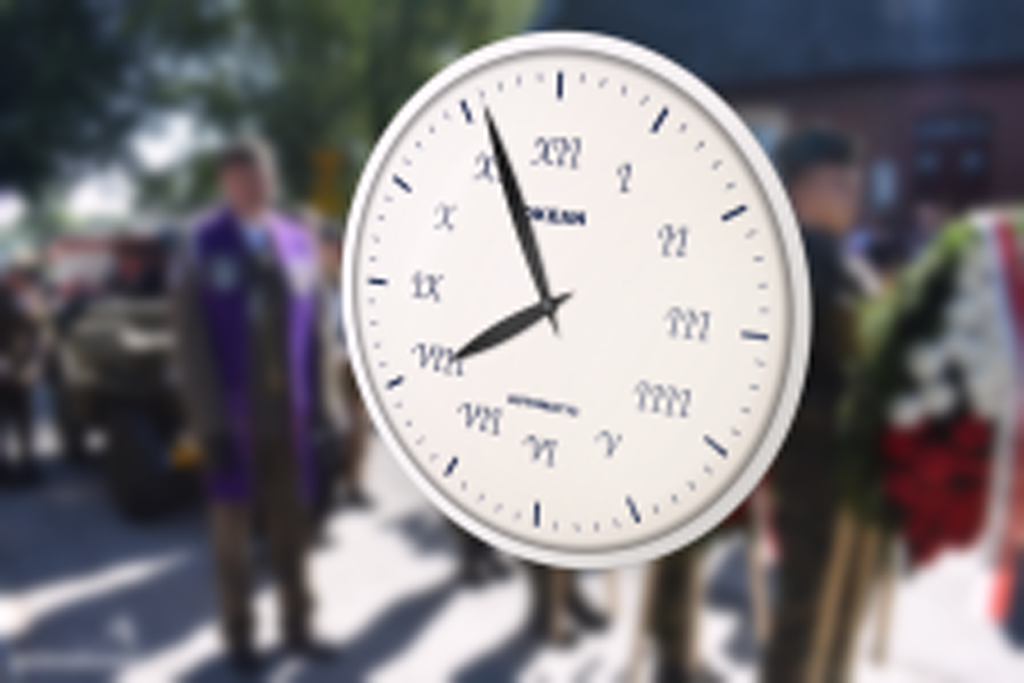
**7:56**
